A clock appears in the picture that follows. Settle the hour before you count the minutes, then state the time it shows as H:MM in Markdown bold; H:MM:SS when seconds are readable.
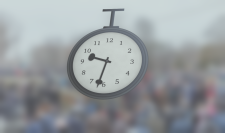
**9:32**
